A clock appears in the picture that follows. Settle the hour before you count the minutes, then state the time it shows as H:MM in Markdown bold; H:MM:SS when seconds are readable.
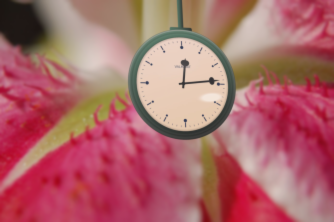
**12:14**
